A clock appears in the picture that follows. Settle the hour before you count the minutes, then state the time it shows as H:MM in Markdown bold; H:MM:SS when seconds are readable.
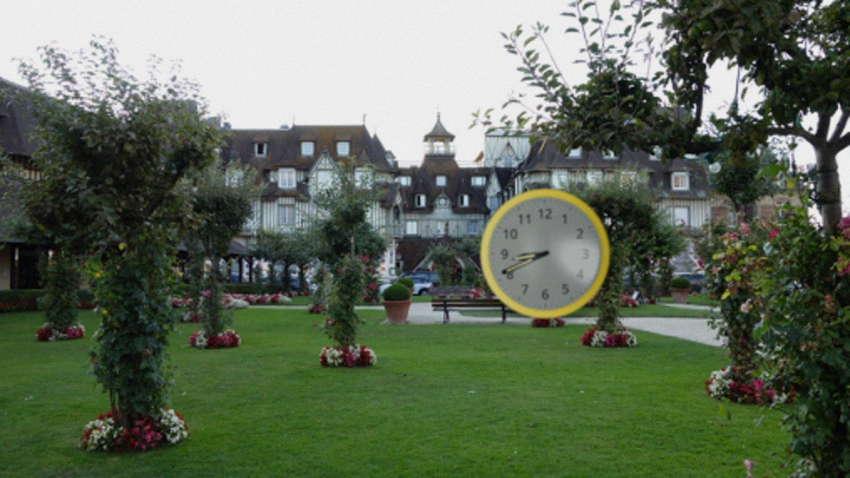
**8:41**
